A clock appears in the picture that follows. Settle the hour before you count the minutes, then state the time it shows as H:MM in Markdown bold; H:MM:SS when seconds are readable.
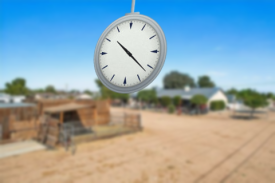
**10:22**
